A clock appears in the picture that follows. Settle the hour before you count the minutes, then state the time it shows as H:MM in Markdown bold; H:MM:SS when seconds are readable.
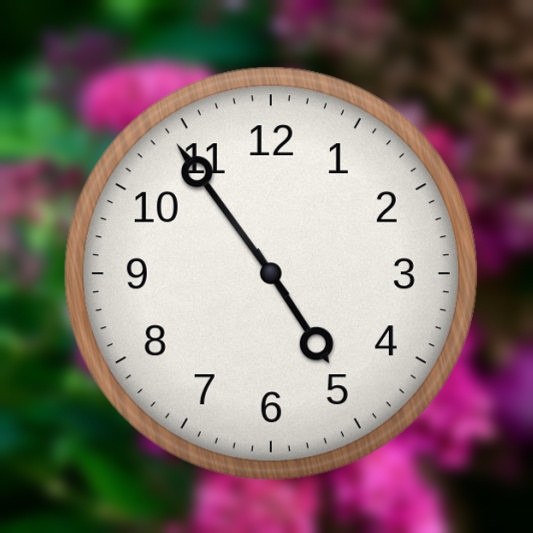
**4:54**
